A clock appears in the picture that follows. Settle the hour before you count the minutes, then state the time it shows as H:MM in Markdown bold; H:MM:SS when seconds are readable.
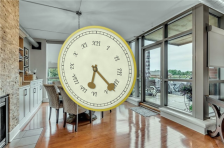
**6:22**
